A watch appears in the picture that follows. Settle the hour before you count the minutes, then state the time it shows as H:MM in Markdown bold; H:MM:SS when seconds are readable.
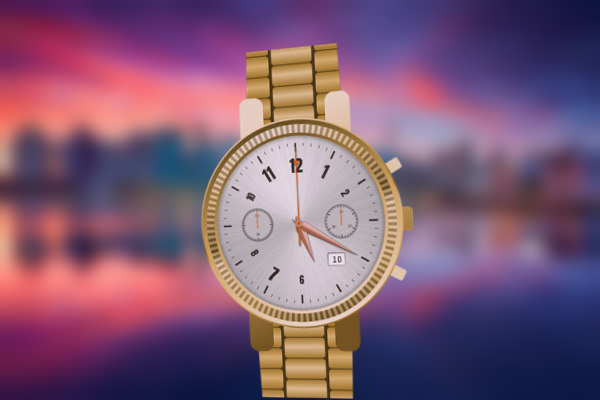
**5:20**
